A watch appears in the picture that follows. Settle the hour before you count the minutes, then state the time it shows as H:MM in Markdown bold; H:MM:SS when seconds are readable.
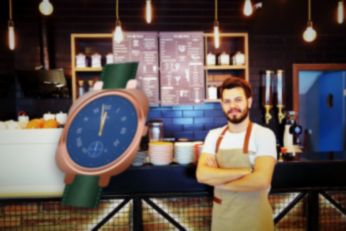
**11:58**
